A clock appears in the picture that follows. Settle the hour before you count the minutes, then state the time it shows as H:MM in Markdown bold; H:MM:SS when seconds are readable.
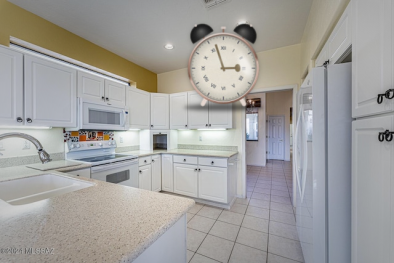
**2:57**
